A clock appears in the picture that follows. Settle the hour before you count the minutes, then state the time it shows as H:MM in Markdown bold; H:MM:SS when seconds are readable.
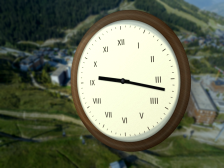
**9:17**
